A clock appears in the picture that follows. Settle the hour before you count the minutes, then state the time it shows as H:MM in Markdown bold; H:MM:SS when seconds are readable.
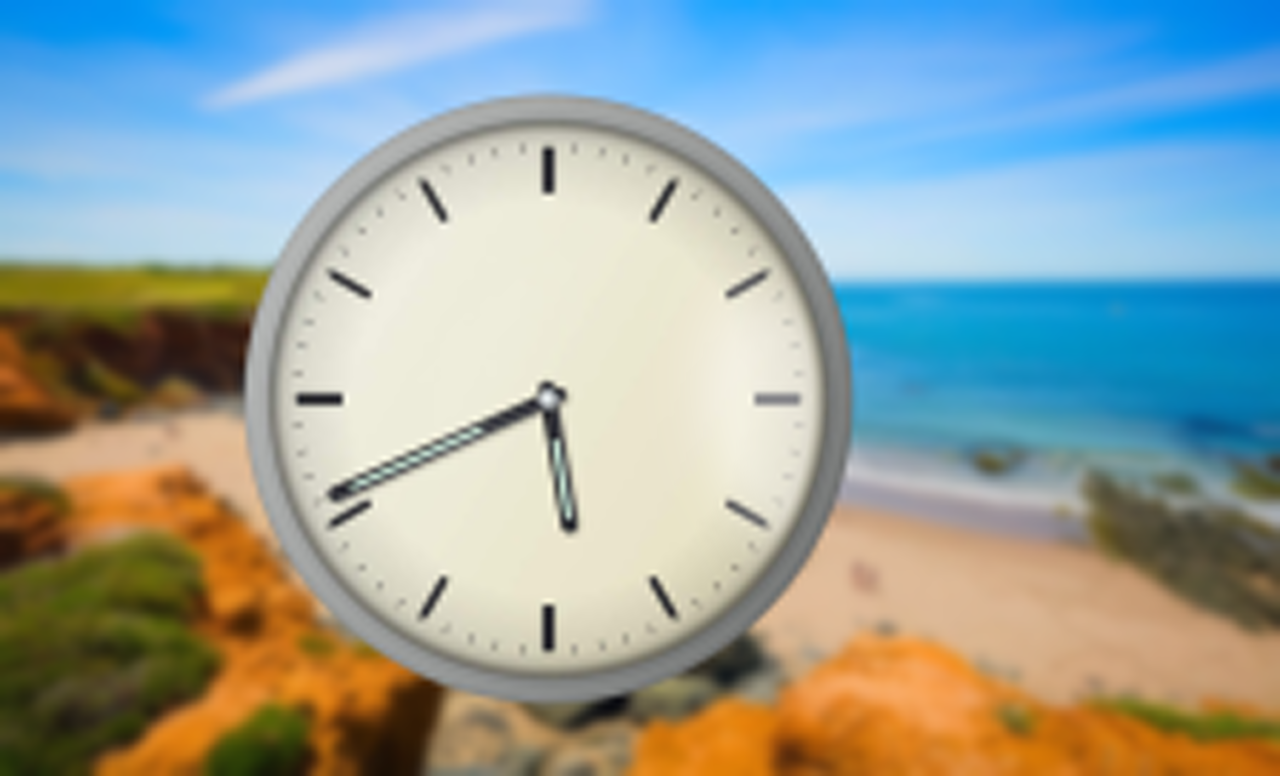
**5:41**
